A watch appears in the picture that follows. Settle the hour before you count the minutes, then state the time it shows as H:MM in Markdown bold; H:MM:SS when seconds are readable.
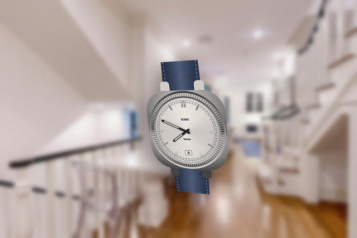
**7:49**
